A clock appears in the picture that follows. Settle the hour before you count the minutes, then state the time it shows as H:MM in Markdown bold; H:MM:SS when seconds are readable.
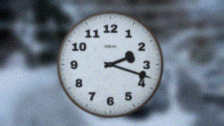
**2:18**
